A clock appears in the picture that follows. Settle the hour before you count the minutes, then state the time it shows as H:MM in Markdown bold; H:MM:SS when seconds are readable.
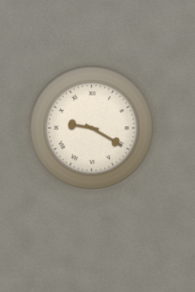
**9:20**
